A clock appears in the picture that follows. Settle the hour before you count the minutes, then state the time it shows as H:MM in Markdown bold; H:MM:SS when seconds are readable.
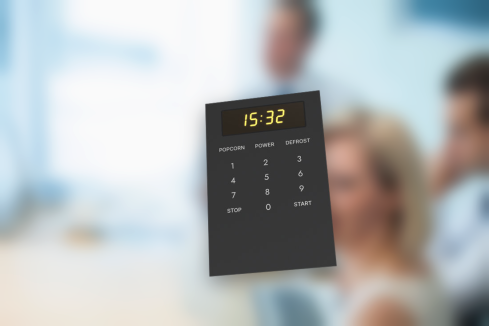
**15:32**
